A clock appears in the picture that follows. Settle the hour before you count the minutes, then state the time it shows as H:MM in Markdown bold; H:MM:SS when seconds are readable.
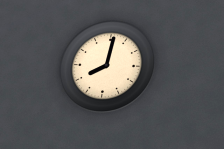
**8:01**
